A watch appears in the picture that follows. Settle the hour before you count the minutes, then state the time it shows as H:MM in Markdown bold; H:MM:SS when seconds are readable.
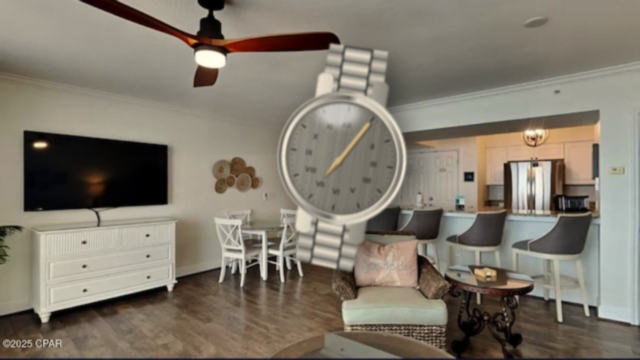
**7:05**
